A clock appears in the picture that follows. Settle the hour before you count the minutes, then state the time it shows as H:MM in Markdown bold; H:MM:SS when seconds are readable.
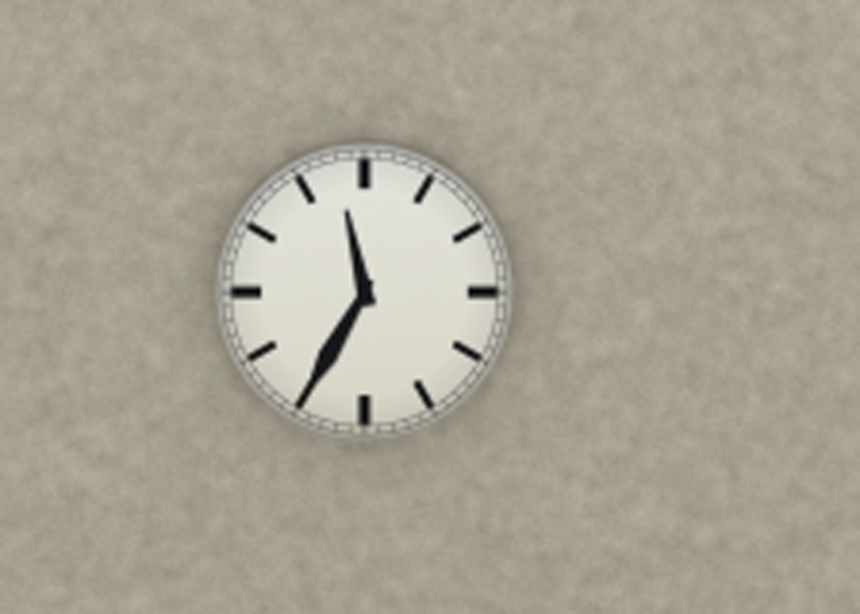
**11:35**
